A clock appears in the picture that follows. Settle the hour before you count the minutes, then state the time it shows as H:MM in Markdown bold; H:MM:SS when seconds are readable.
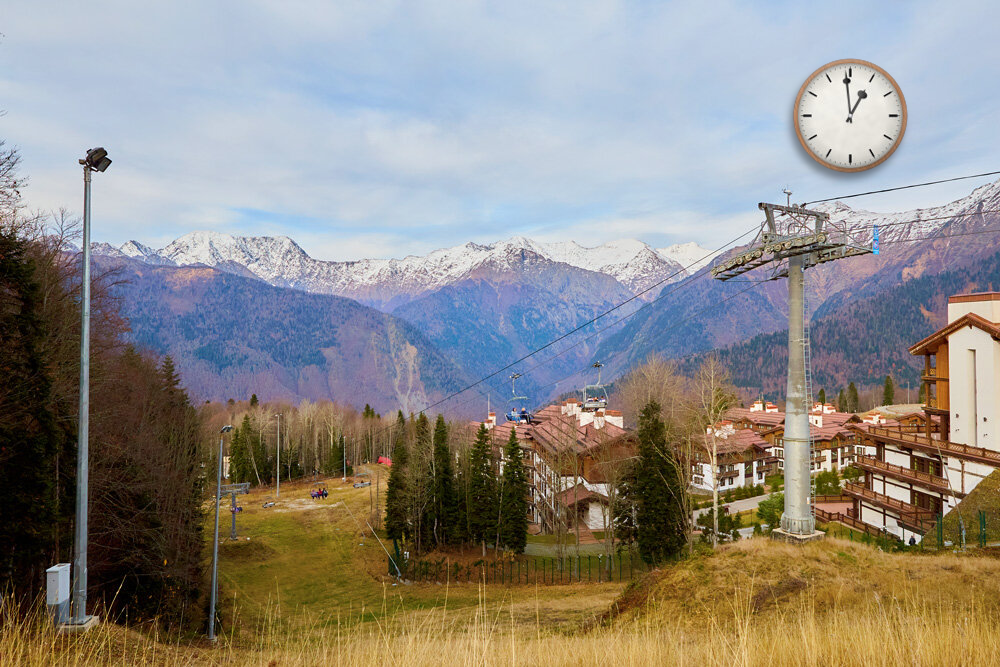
**12:59**
